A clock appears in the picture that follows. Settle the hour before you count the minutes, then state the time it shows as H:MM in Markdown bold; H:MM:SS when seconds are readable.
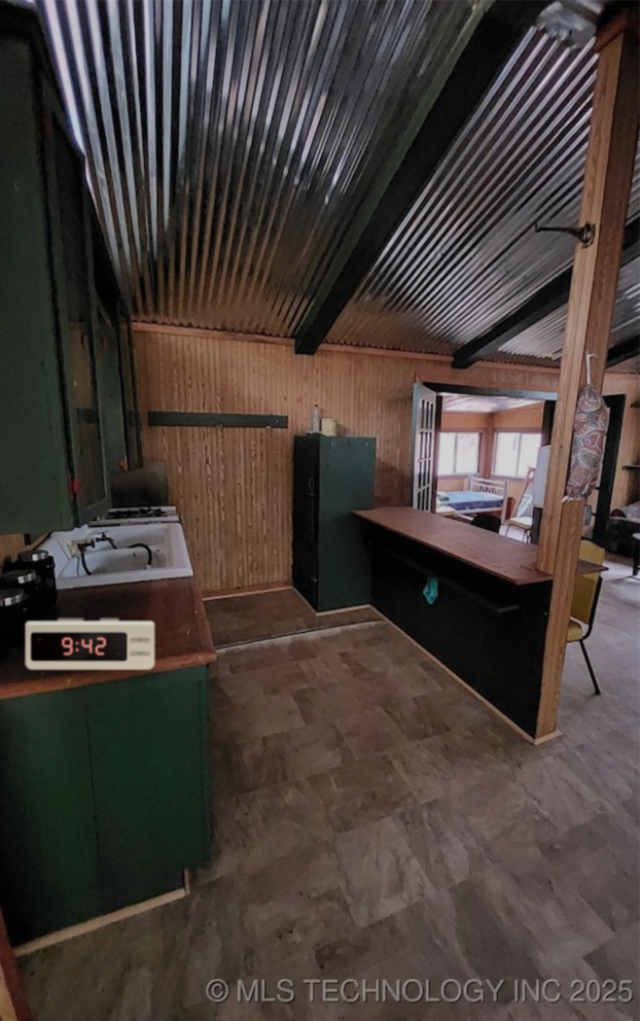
**9:42**
